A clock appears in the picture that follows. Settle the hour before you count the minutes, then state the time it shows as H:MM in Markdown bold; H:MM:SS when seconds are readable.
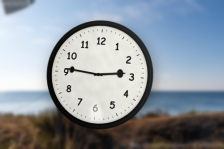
**2:46**
